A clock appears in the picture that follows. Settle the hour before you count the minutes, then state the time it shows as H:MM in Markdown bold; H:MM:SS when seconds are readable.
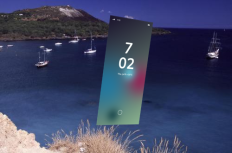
**7:02**
